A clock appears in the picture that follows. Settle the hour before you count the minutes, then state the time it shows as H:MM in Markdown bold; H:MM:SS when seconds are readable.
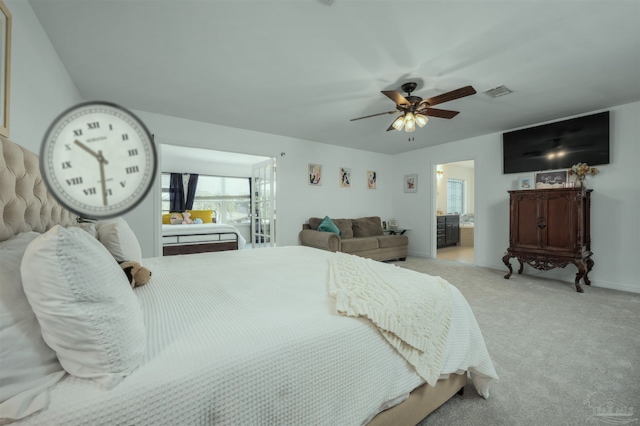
**10:31**
